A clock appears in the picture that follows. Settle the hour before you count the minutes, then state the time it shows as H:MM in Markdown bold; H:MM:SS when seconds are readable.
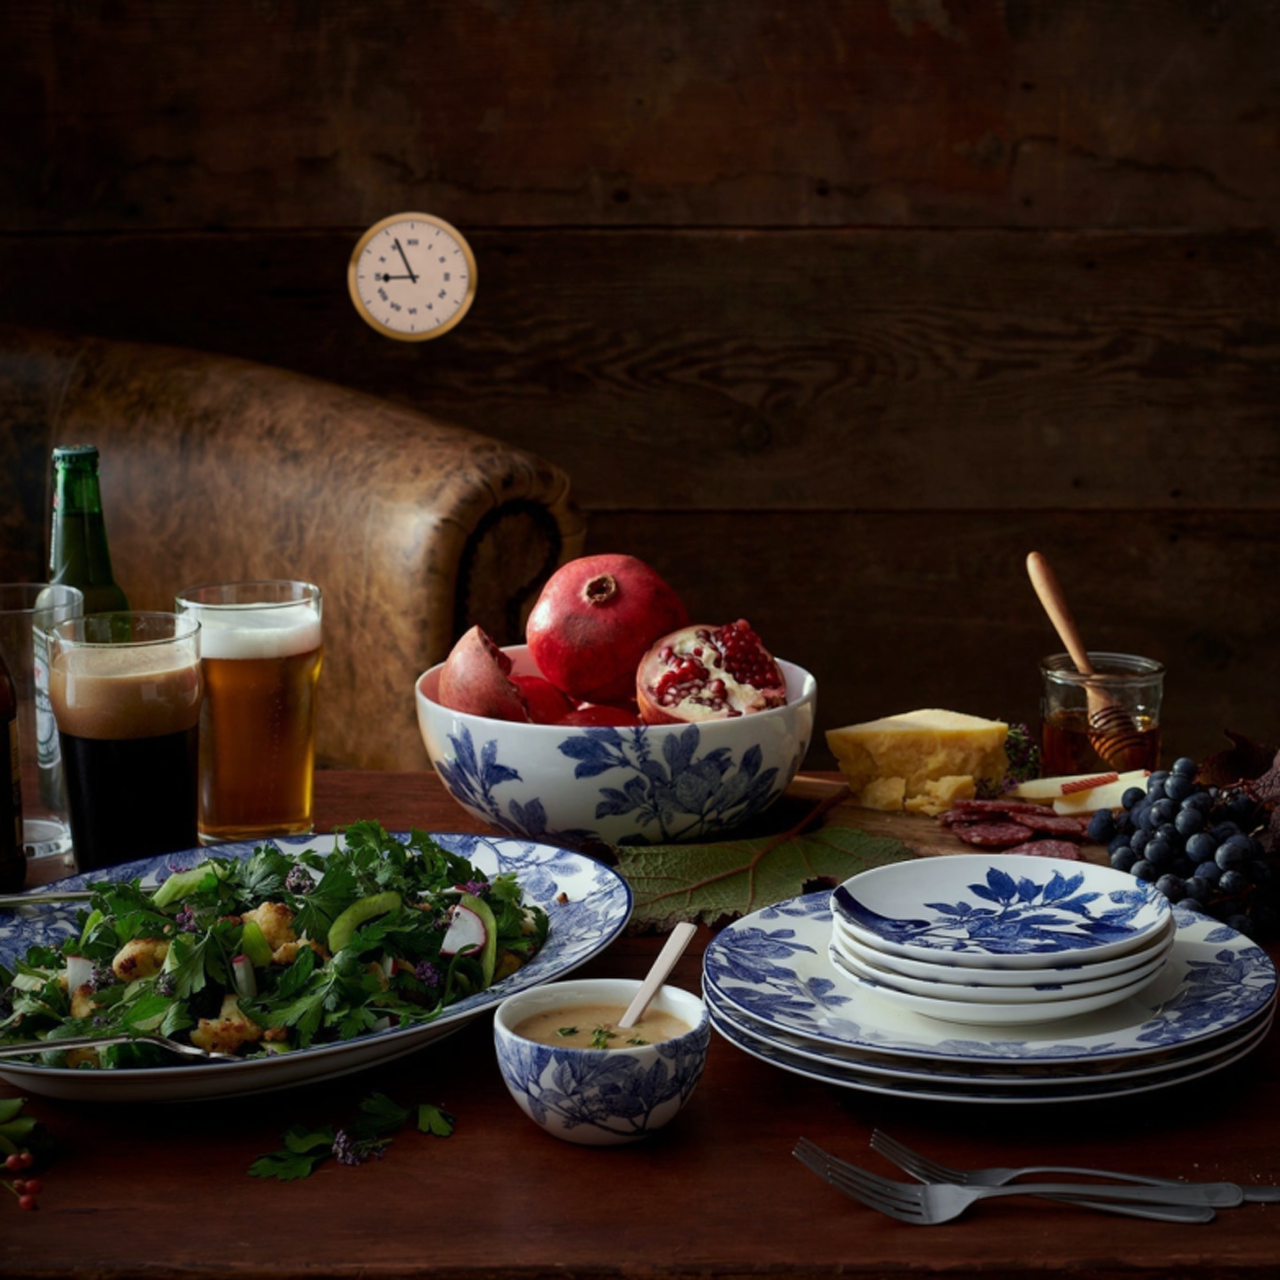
**8:56**
